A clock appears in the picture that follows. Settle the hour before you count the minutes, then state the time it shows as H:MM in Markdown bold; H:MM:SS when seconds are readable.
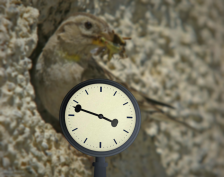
**3:48**
